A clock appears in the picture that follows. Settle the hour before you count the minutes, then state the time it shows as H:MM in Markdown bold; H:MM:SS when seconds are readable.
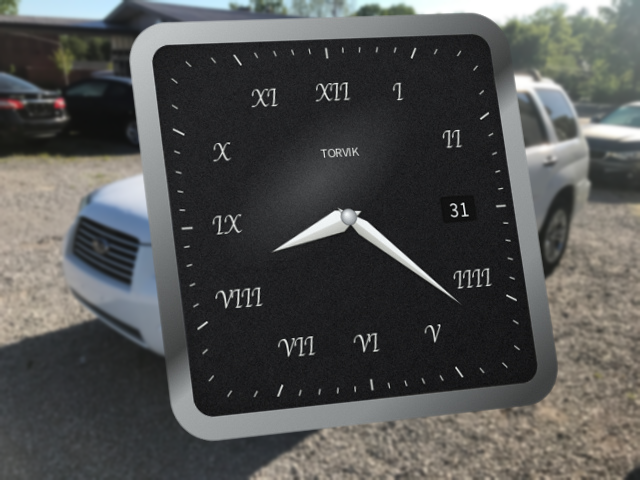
**8:22**
